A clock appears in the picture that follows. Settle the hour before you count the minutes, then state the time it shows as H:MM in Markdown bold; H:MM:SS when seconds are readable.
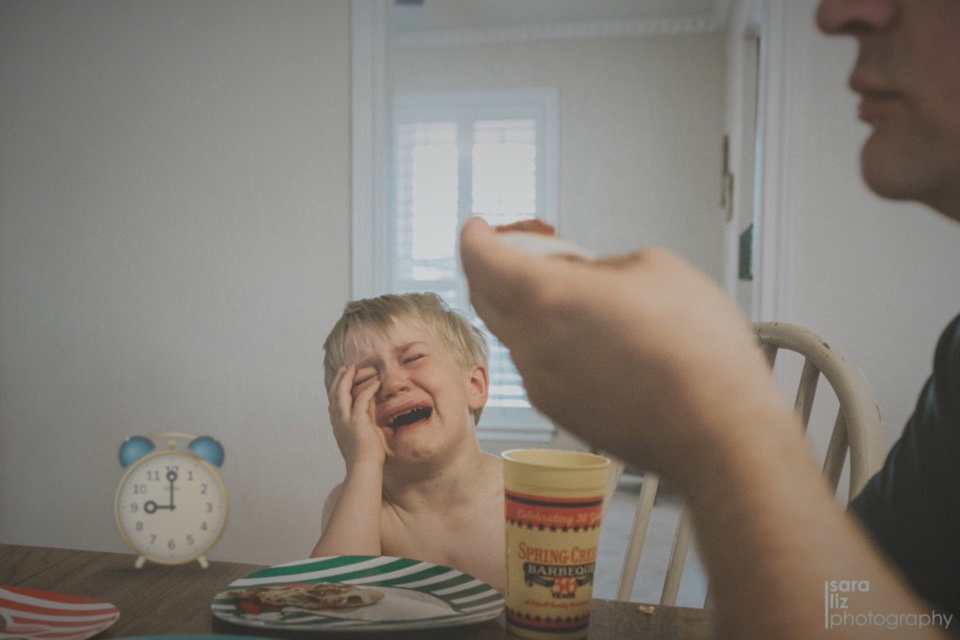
**9:00**
